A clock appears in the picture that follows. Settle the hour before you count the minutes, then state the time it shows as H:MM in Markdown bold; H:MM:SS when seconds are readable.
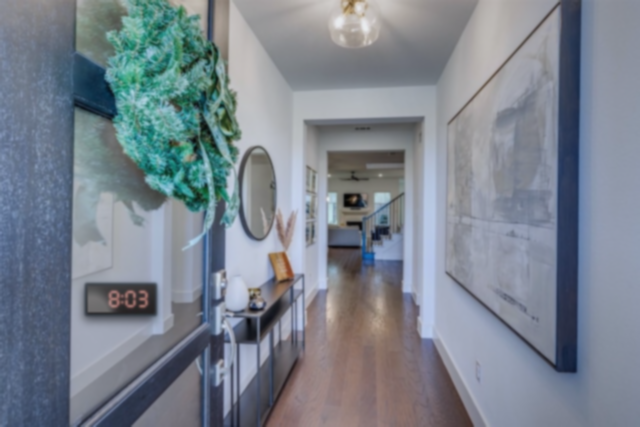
**8:03**
